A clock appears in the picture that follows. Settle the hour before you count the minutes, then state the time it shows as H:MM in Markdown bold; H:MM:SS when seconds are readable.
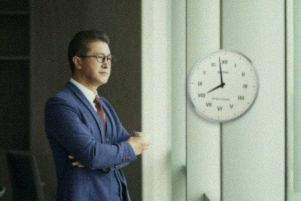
**7:58**
